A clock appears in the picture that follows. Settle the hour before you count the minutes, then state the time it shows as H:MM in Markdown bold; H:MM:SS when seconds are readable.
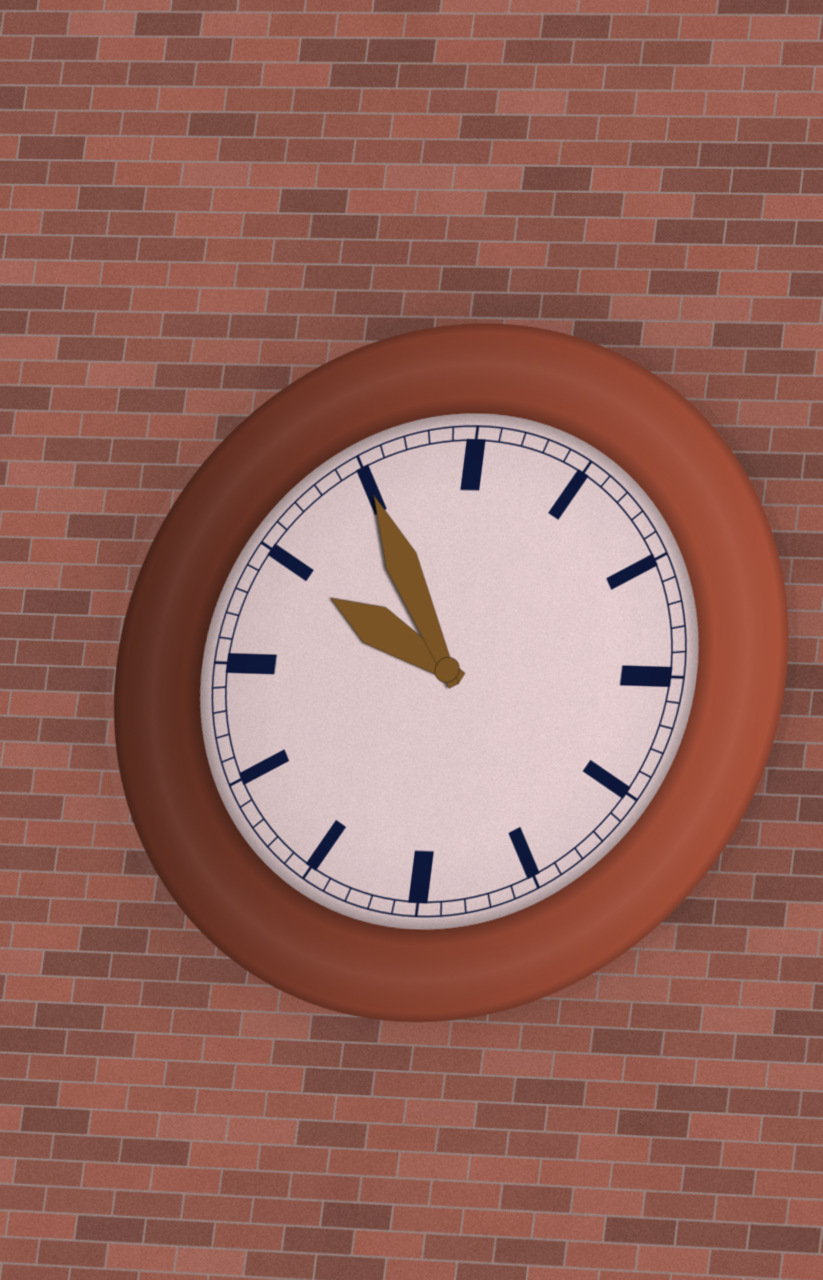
**9:55**
